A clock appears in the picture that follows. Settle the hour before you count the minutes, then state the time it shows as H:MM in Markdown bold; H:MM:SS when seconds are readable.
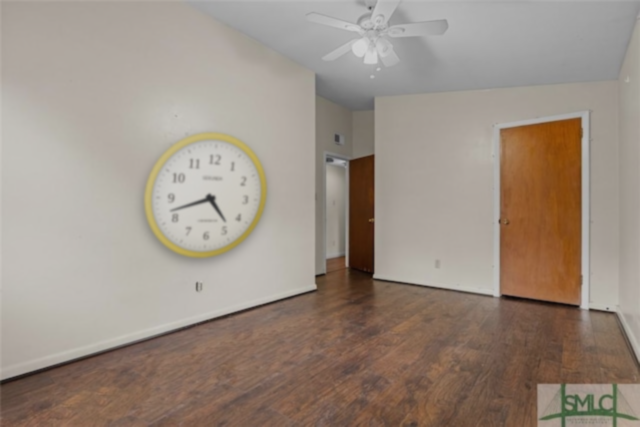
**4:42**
